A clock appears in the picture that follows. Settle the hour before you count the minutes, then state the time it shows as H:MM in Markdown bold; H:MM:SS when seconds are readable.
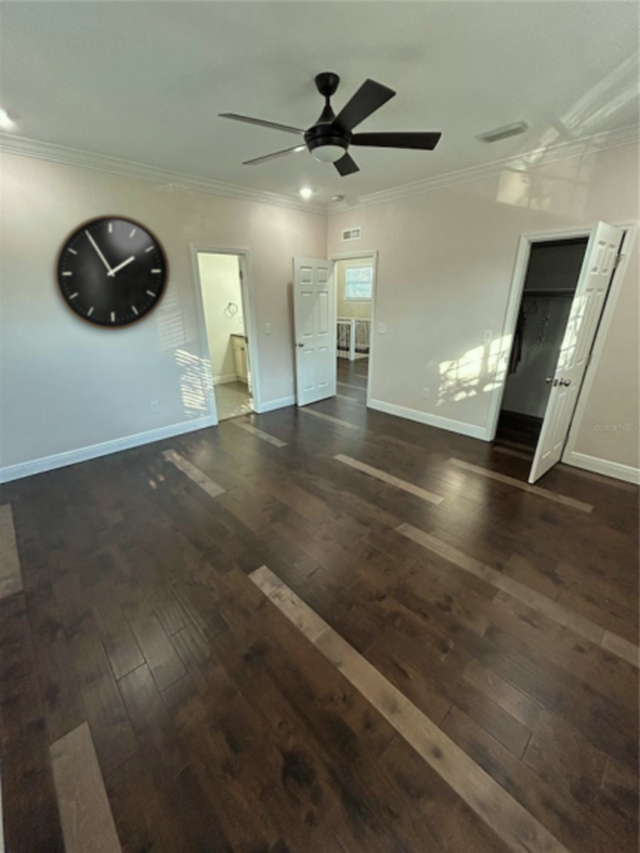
**1:55**
